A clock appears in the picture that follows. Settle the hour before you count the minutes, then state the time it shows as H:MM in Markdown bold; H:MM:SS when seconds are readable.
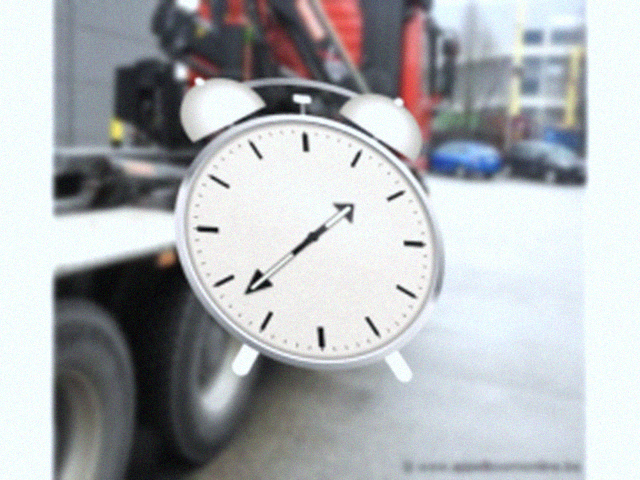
**1:38**
